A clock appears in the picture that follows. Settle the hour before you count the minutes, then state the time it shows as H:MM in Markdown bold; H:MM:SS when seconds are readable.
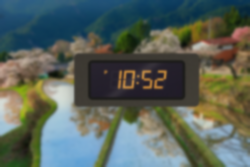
**10:52**
